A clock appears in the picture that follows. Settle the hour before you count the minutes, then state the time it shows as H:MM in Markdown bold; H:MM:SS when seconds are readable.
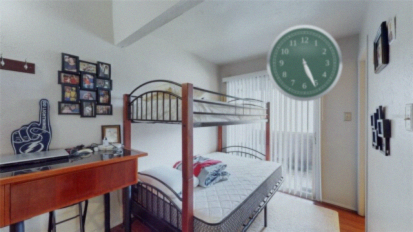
**5:26**
